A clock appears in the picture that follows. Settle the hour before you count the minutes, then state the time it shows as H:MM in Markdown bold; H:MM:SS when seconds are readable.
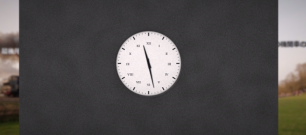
**11:28**
